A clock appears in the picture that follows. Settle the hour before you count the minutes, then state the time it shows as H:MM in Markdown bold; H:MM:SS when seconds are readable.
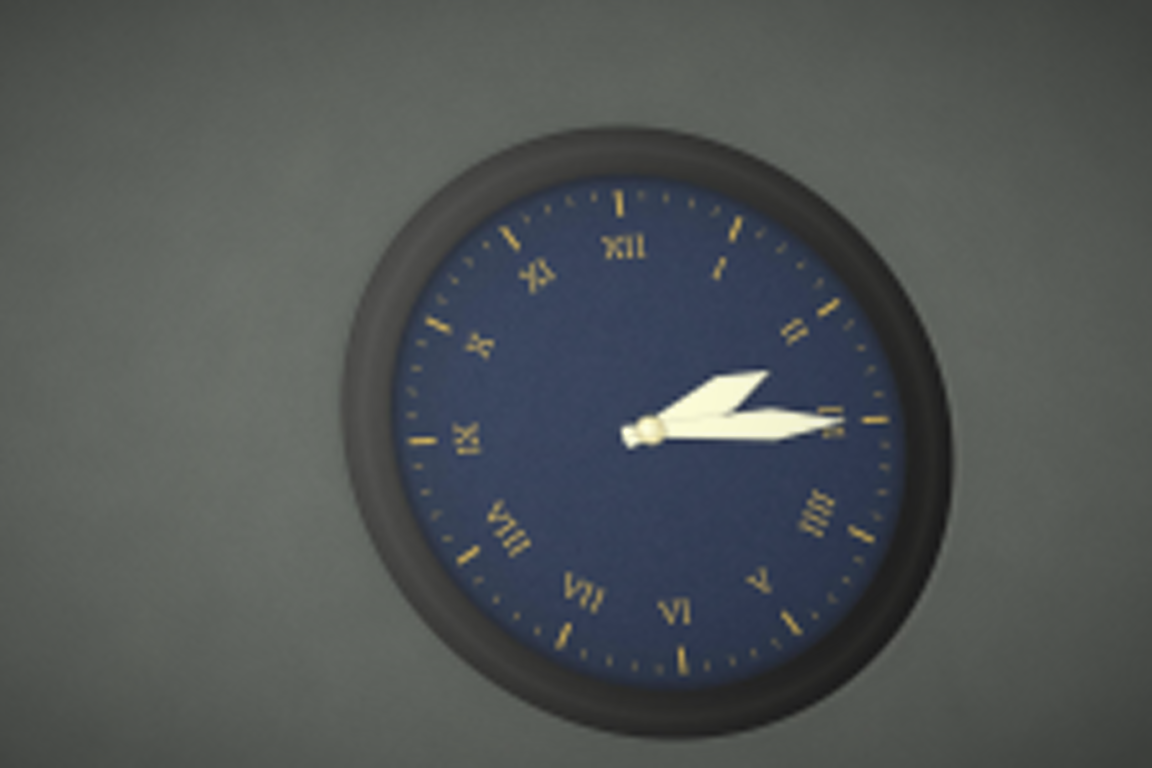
**2:15**
